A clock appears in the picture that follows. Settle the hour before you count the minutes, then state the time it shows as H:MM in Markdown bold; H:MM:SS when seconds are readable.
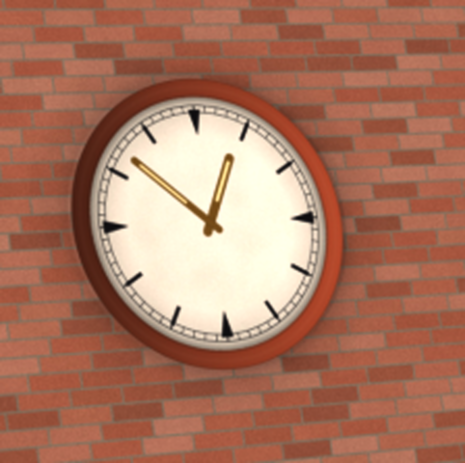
**12:52**
